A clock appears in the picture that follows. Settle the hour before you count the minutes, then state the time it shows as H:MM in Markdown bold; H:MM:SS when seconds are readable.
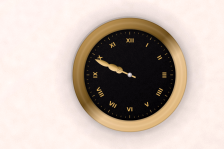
**9:49**
